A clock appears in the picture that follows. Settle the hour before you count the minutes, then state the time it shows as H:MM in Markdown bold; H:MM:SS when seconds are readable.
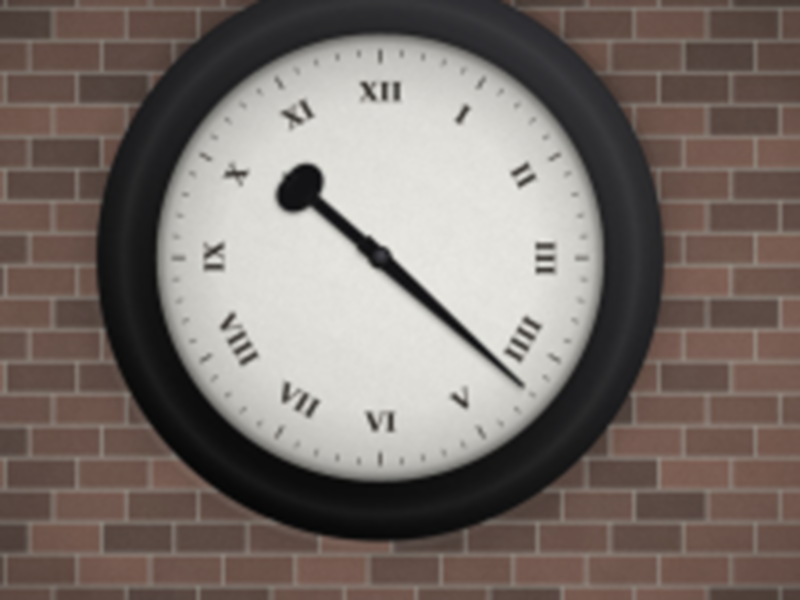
**10:22**
